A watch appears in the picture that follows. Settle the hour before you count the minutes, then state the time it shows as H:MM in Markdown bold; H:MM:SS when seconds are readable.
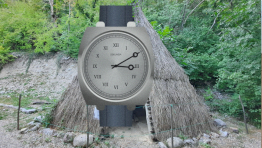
**3:10**
